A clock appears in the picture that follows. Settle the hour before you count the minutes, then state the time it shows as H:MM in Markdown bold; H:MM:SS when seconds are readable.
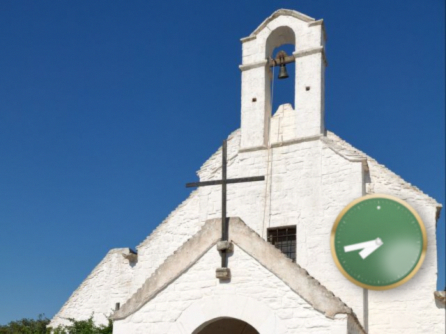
**7:43**
